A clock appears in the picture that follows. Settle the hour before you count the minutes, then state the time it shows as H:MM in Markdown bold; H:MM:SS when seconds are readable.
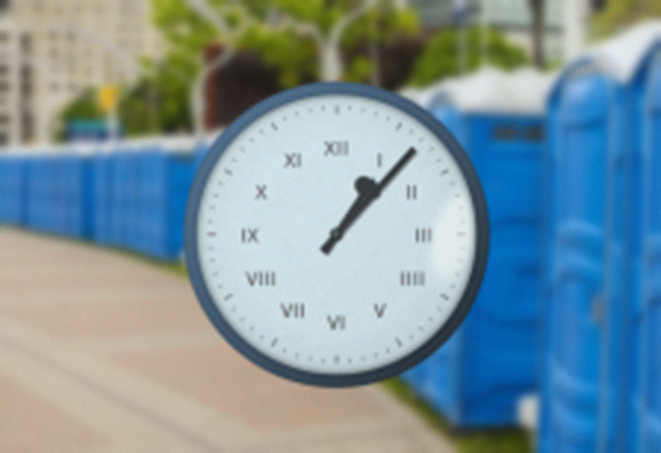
**1:07**
